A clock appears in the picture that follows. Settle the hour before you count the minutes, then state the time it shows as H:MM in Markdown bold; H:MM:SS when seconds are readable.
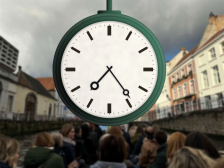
**7:24**
